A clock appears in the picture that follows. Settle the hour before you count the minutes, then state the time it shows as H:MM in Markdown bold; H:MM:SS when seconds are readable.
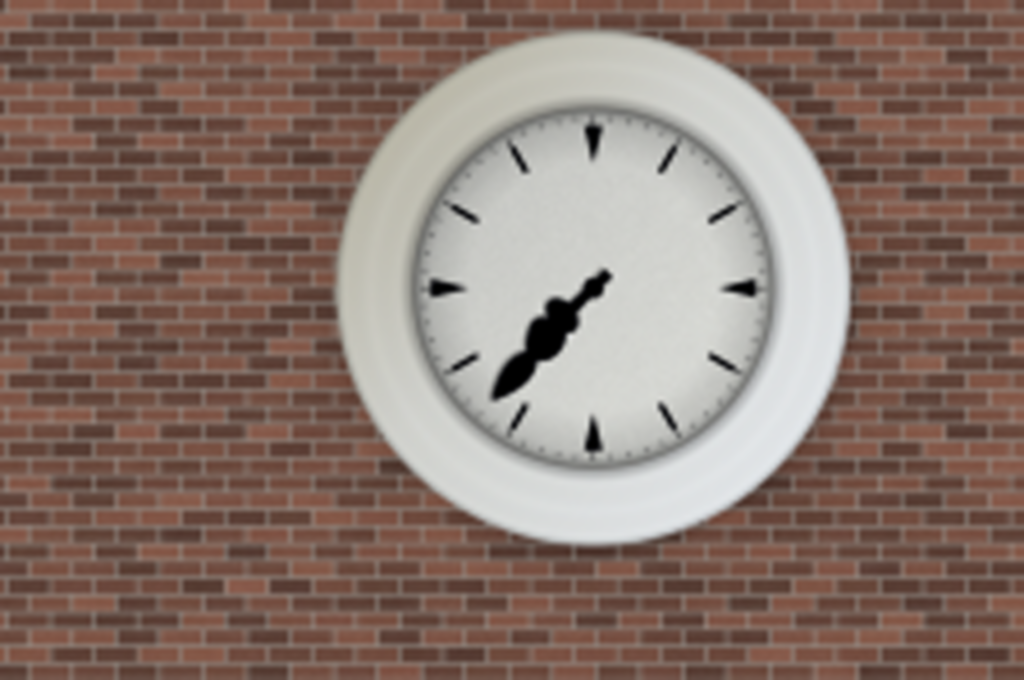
**7:37**
